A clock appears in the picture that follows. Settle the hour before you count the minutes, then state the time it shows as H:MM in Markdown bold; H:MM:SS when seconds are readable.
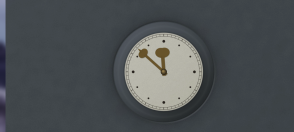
**11:52**
